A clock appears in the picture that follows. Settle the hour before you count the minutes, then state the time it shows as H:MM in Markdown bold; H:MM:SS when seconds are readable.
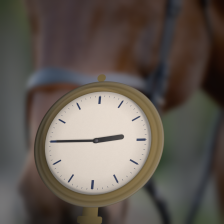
**2:45**
